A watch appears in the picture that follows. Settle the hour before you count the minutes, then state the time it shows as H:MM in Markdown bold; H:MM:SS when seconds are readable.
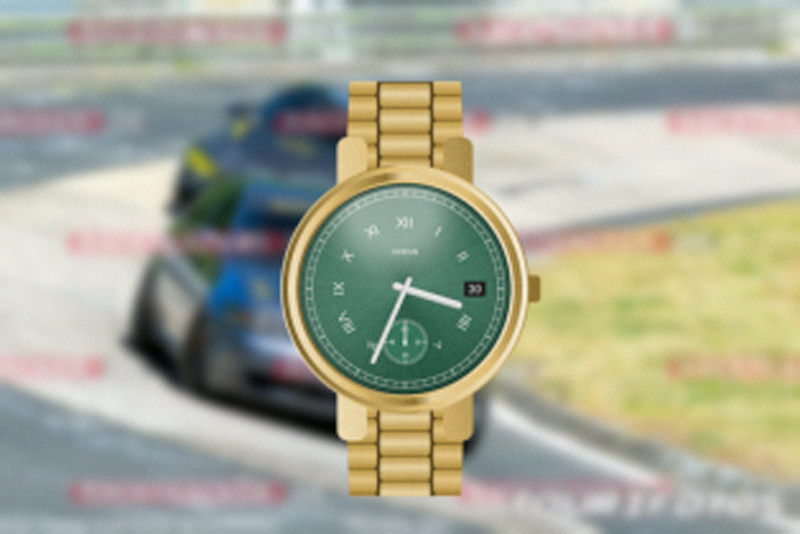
**3:34**
